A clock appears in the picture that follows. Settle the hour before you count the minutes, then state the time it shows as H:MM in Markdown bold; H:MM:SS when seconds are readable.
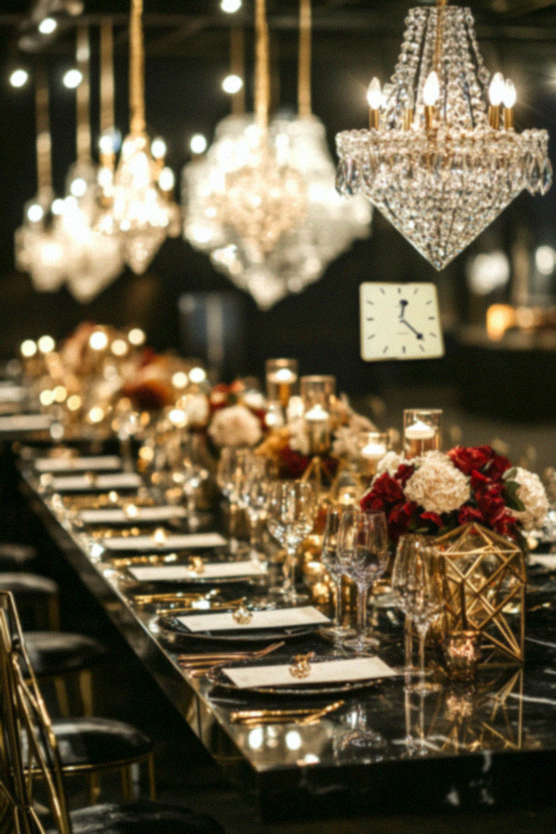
**12:23**
